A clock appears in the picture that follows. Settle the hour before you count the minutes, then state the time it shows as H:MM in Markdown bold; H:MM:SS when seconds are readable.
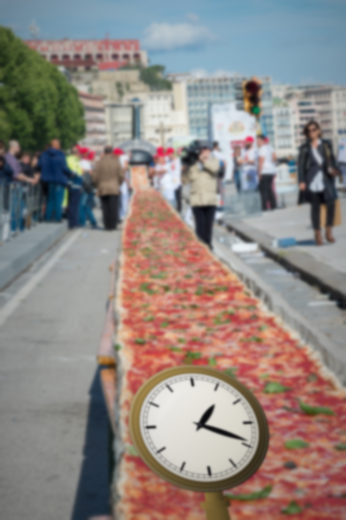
**1:19**
